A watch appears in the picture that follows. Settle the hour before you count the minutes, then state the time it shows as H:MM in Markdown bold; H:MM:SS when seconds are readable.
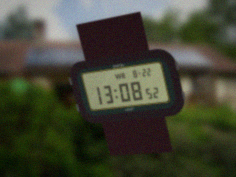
**13:08**
